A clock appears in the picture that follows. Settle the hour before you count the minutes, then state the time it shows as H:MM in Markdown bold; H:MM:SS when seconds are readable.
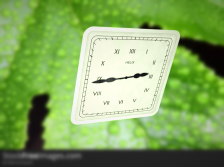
**2:44**
